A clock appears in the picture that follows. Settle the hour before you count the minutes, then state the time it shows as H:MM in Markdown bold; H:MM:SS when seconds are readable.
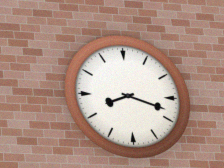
**8:18**
